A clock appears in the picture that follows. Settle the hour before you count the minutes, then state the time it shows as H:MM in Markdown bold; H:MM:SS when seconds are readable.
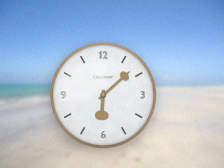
**6:08**
